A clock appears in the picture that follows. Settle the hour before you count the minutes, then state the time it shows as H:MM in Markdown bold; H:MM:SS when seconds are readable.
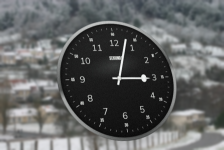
**3:03**
